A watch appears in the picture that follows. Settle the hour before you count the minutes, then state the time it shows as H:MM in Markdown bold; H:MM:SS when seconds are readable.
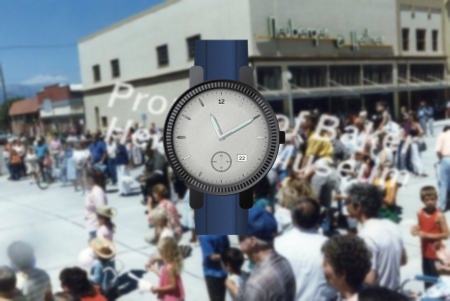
**11:10**
